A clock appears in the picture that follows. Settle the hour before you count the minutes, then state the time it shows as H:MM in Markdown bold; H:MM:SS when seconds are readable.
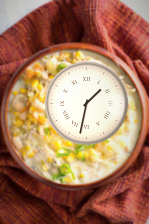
**1:32**
